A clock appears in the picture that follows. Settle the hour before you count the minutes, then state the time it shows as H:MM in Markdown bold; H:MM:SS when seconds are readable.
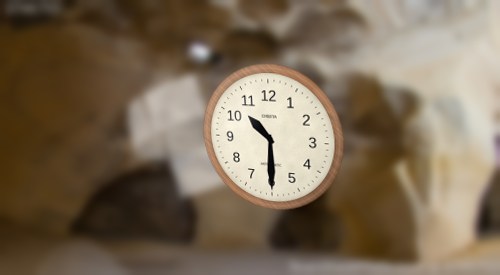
**10:30**
